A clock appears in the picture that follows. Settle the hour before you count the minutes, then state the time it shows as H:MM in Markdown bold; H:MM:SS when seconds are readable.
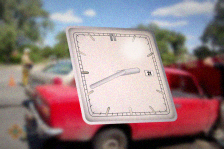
**2:41**
